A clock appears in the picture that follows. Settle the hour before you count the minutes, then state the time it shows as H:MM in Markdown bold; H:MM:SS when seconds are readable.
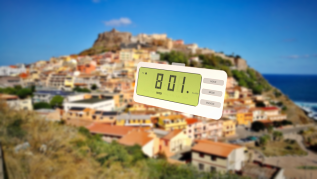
**8:01**
